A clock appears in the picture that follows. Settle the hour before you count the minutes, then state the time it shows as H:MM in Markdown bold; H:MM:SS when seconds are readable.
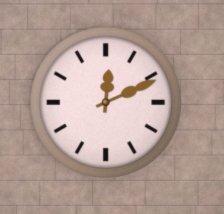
**12:11**
